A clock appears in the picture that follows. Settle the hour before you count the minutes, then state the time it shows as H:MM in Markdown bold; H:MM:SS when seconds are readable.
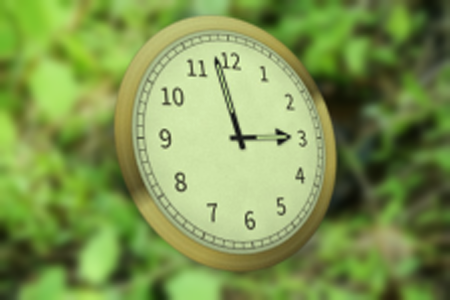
**2:58**
